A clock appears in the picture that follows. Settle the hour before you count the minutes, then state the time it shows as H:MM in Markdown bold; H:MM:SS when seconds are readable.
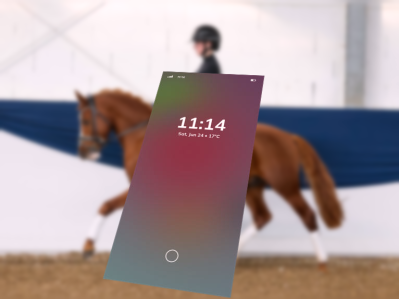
**11:14**
